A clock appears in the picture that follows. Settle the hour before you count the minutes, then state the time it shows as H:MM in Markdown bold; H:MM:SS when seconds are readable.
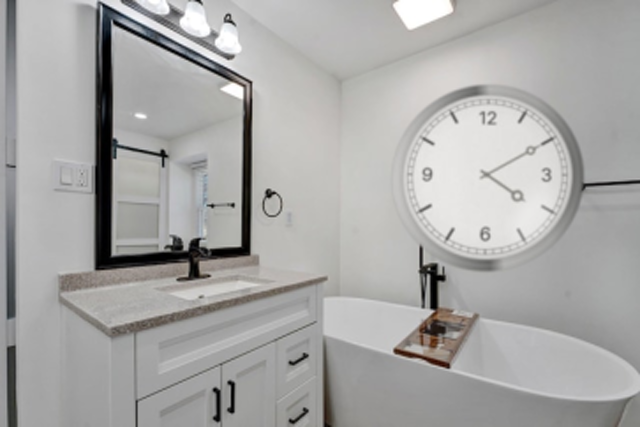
**4:10**
